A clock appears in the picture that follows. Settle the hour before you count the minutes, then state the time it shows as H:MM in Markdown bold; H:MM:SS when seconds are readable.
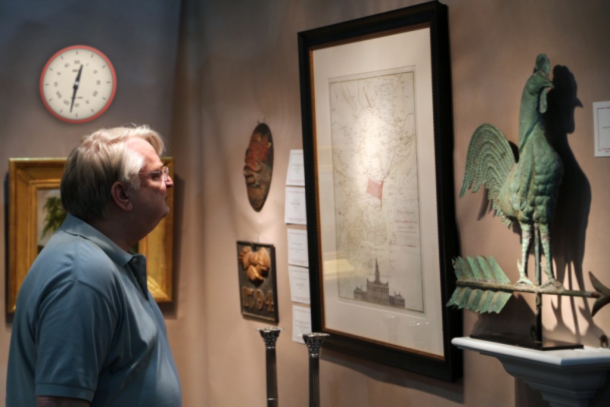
**12:32**
